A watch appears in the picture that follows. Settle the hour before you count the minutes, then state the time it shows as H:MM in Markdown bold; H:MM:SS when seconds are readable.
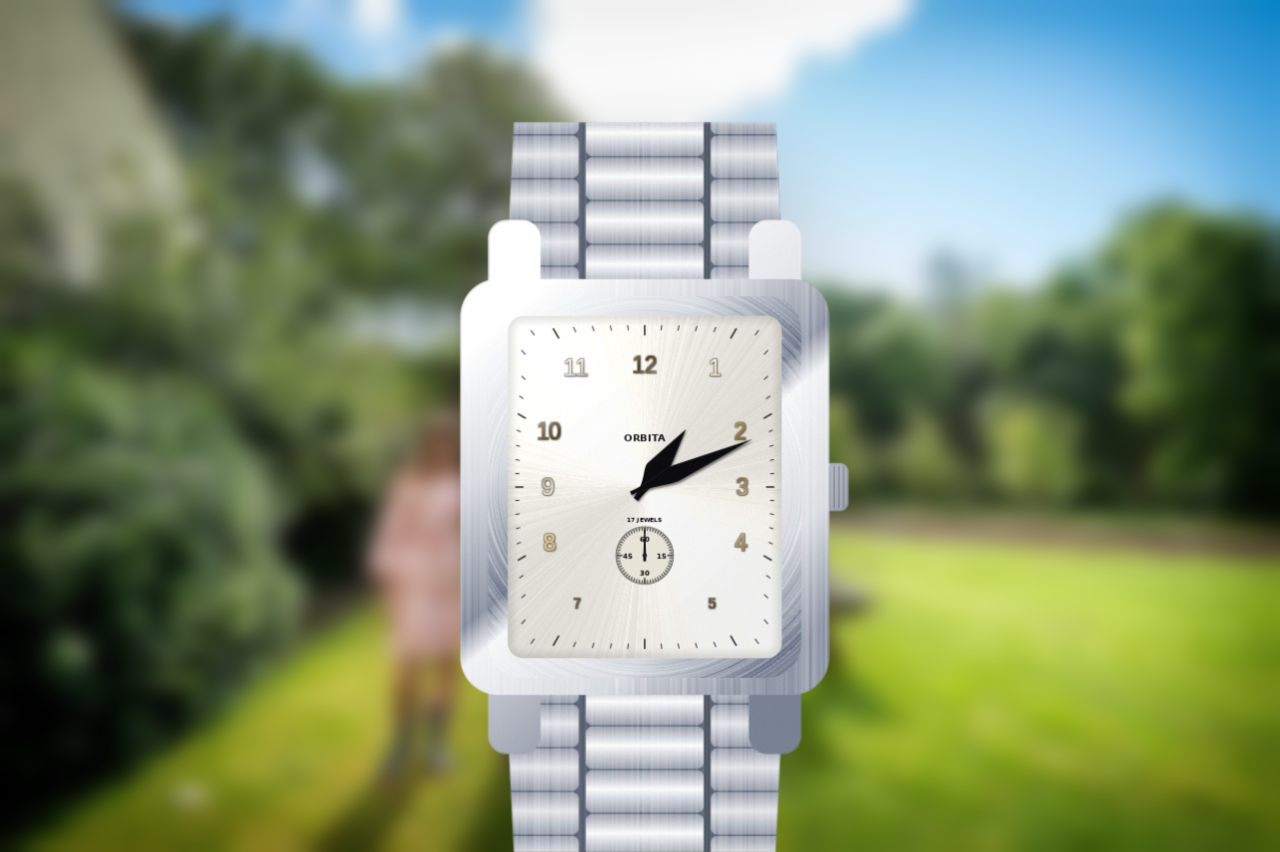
**1:11**
